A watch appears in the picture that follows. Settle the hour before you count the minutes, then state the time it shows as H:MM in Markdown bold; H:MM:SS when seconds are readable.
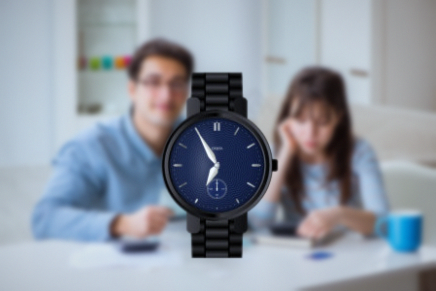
**6:55**
